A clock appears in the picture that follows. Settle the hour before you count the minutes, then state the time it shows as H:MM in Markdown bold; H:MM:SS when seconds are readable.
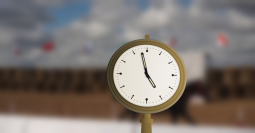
**4:58**
